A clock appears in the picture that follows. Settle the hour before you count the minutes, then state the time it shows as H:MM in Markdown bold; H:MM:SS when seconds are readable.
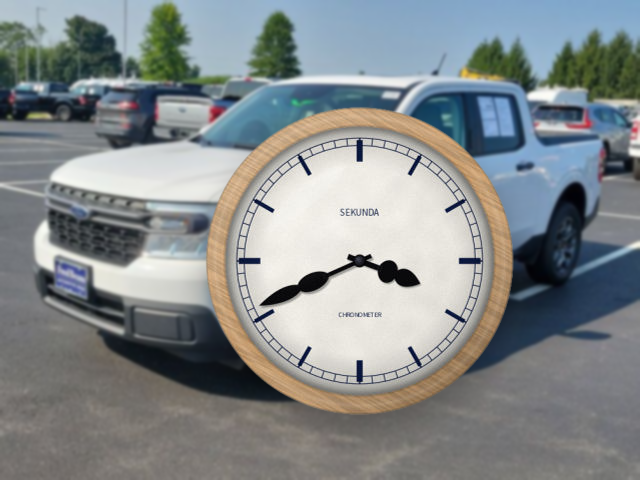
**3:41**
